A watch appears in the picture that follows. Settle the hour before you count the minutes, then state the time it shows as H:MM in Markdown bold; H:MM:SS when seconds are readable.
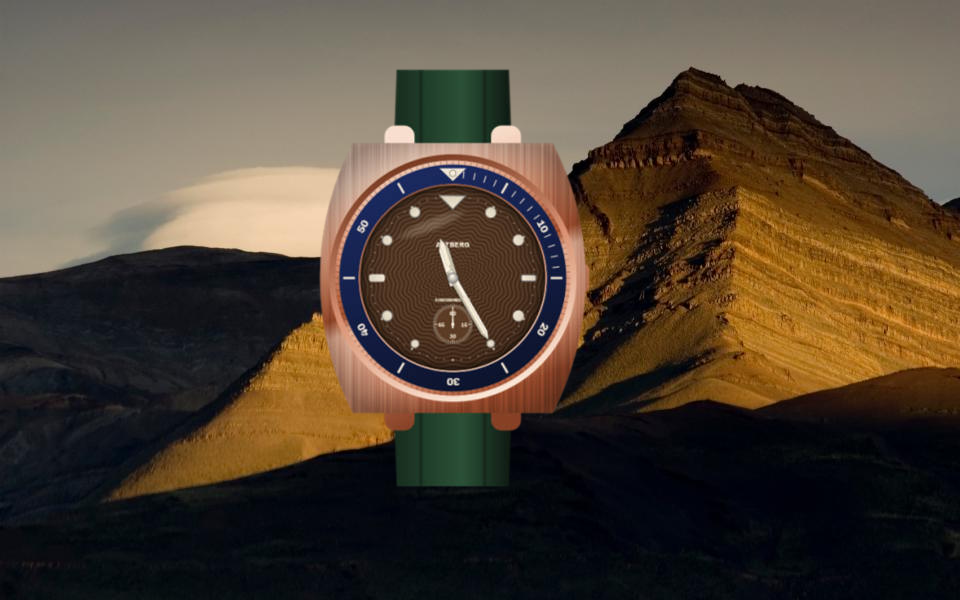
**11:25**
